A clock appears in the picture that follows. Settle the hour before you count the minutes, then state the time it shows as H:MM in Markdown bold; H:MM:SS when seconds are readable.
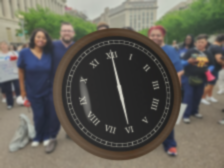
**6:00**
